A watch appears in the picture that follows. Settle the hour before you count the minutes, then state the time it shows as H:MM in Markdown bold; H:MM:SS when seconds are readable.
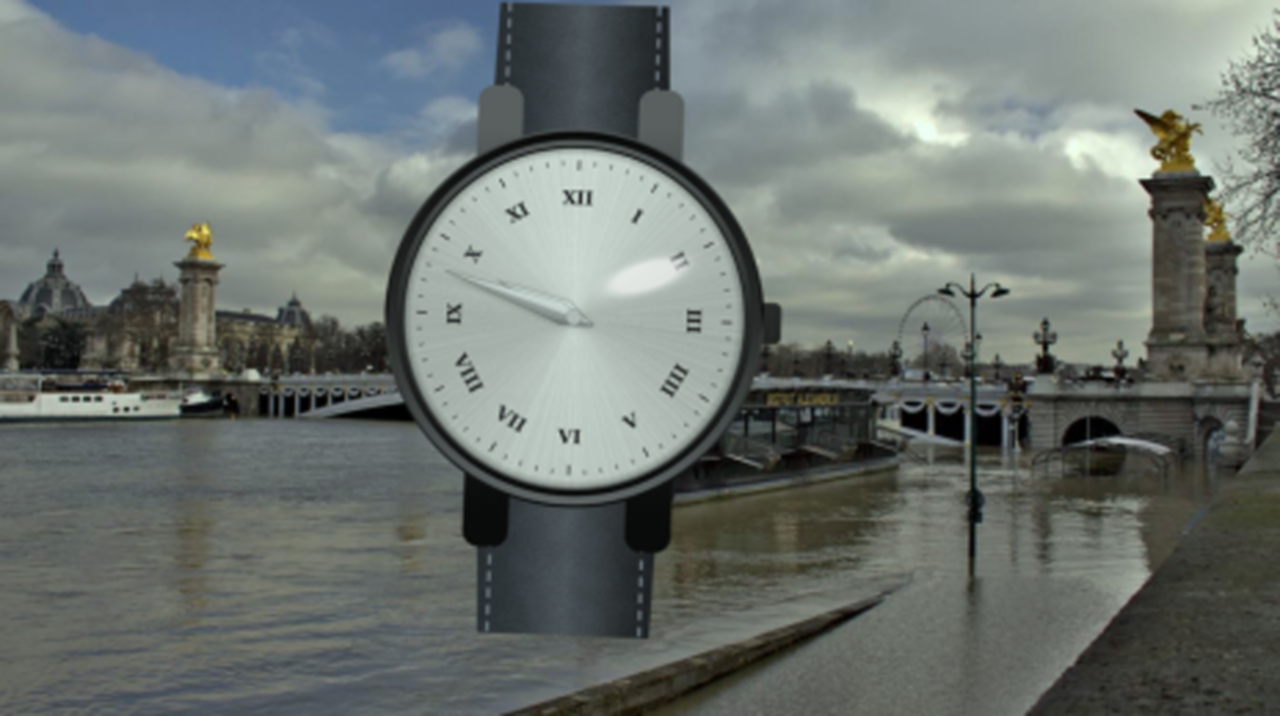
**9:48**
